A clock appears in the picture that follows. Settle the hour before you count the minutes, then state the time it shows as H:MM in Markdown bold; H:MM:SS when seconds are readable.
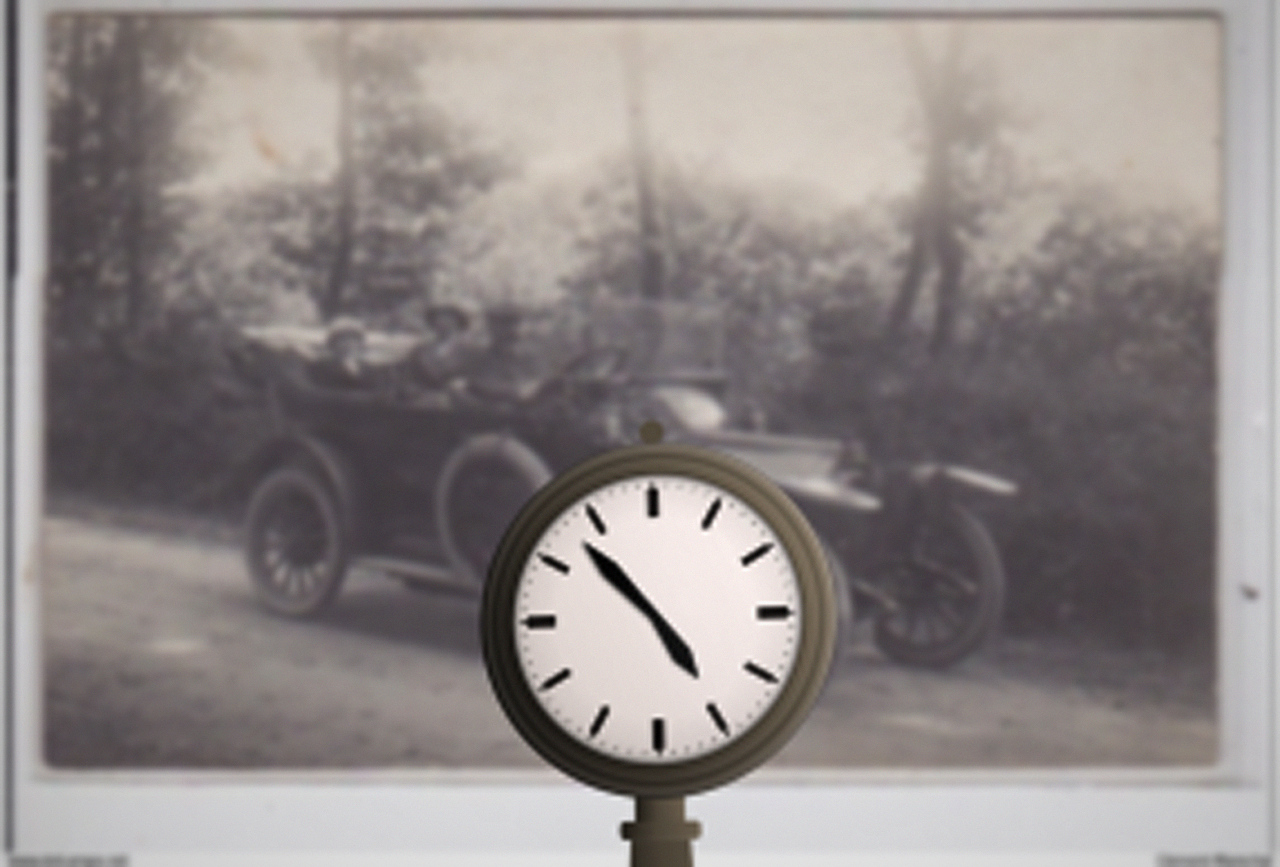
**4:53**
